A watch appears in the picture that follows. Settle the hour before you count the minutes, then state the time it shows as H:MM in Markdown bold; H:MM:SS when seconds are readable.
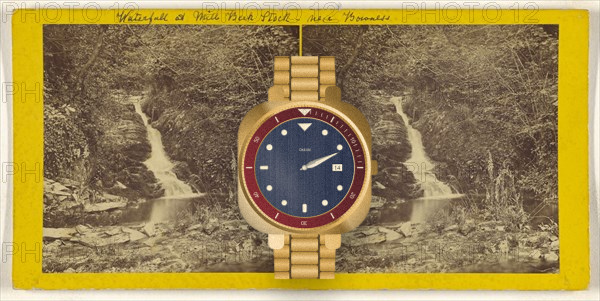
**2:11**
